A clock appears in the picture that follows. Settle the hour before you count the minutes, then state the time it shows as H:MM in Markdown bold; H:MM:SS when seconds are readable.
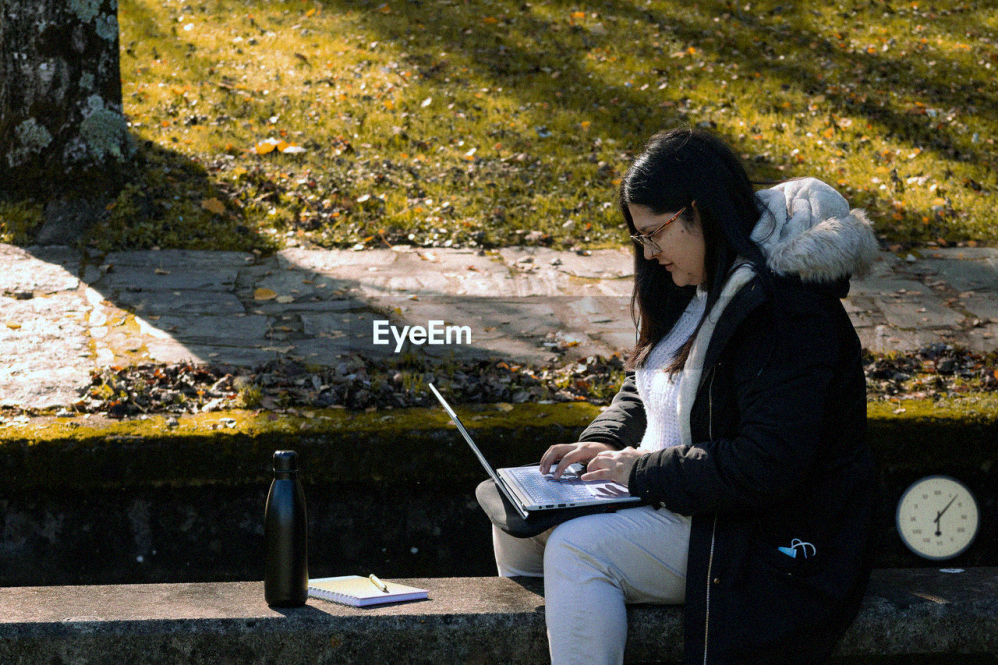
**6:07**
